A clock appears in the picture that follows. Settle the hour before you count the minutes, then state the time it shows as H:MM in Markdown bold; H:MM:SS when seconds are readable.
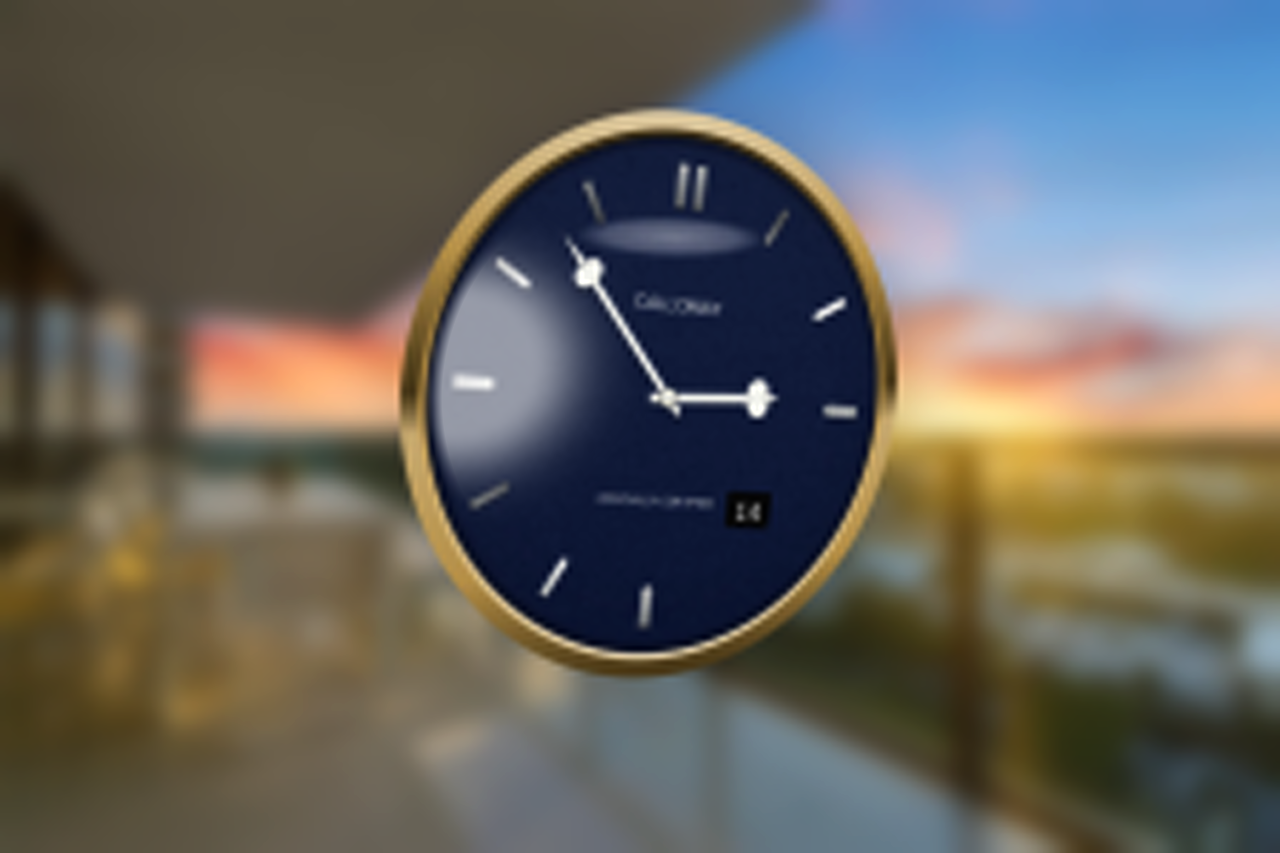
**2:53**
